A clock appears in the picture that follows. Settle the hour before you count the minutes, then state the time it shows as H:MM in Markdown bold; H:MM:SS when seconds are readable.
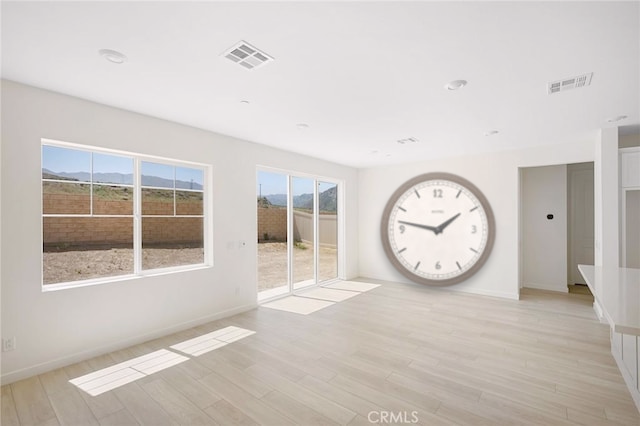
**1:47**
